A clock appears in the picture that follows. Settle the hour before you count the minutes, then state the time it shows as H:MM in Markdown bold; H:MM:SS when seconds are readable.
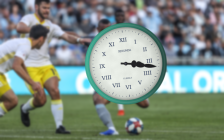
**3:17**
